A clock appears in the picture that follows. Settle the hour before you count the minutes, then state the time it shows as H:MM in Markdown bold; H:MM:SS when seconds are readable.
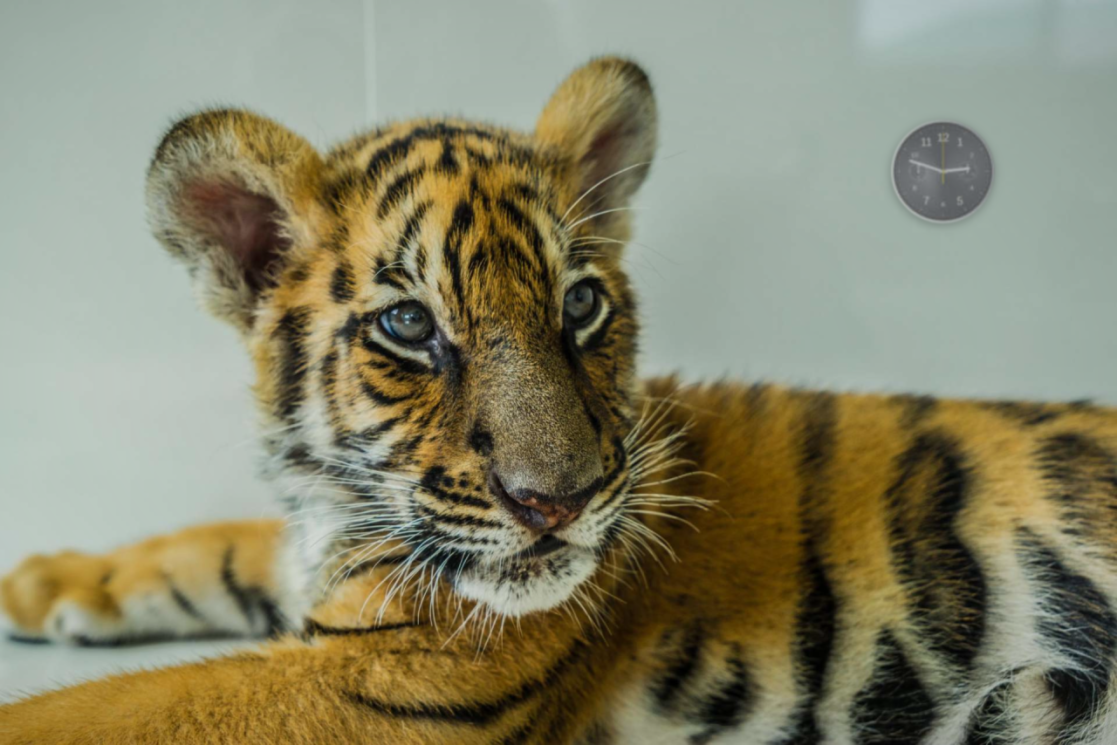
**2:48**
